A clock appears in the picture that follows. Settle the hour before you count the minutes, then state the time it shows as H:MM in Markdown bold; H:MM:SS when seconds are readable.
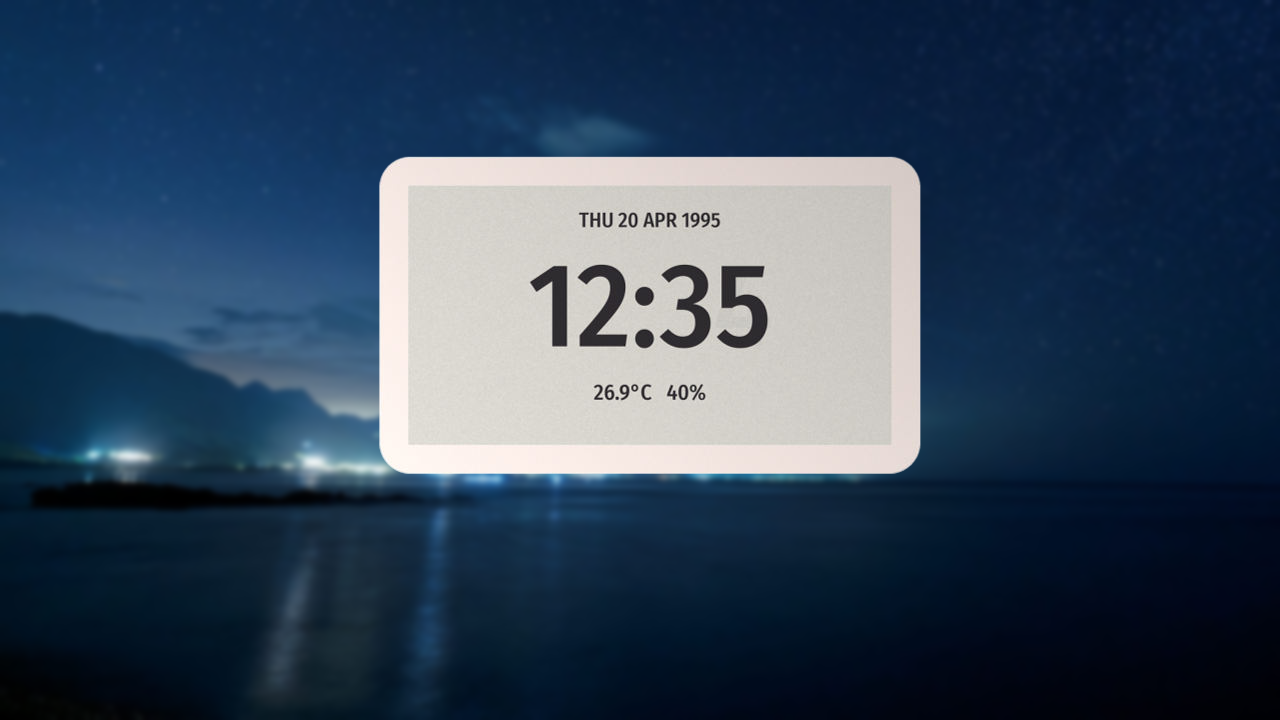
**12:35**
